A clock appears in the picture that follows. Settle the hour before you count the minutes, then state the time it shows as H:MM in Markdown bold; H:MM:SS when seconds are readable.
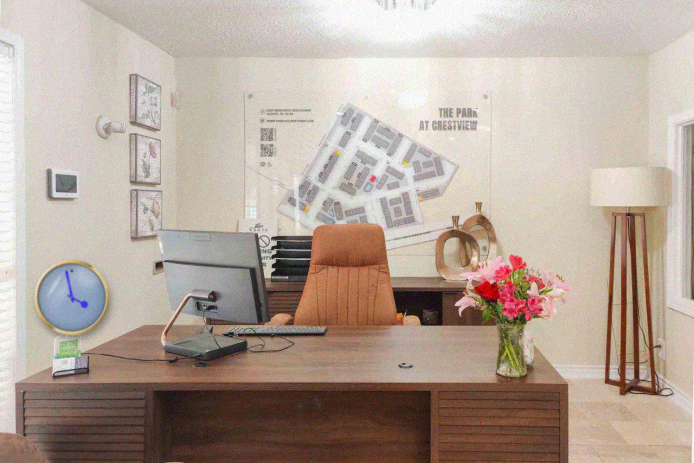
**3:58**
